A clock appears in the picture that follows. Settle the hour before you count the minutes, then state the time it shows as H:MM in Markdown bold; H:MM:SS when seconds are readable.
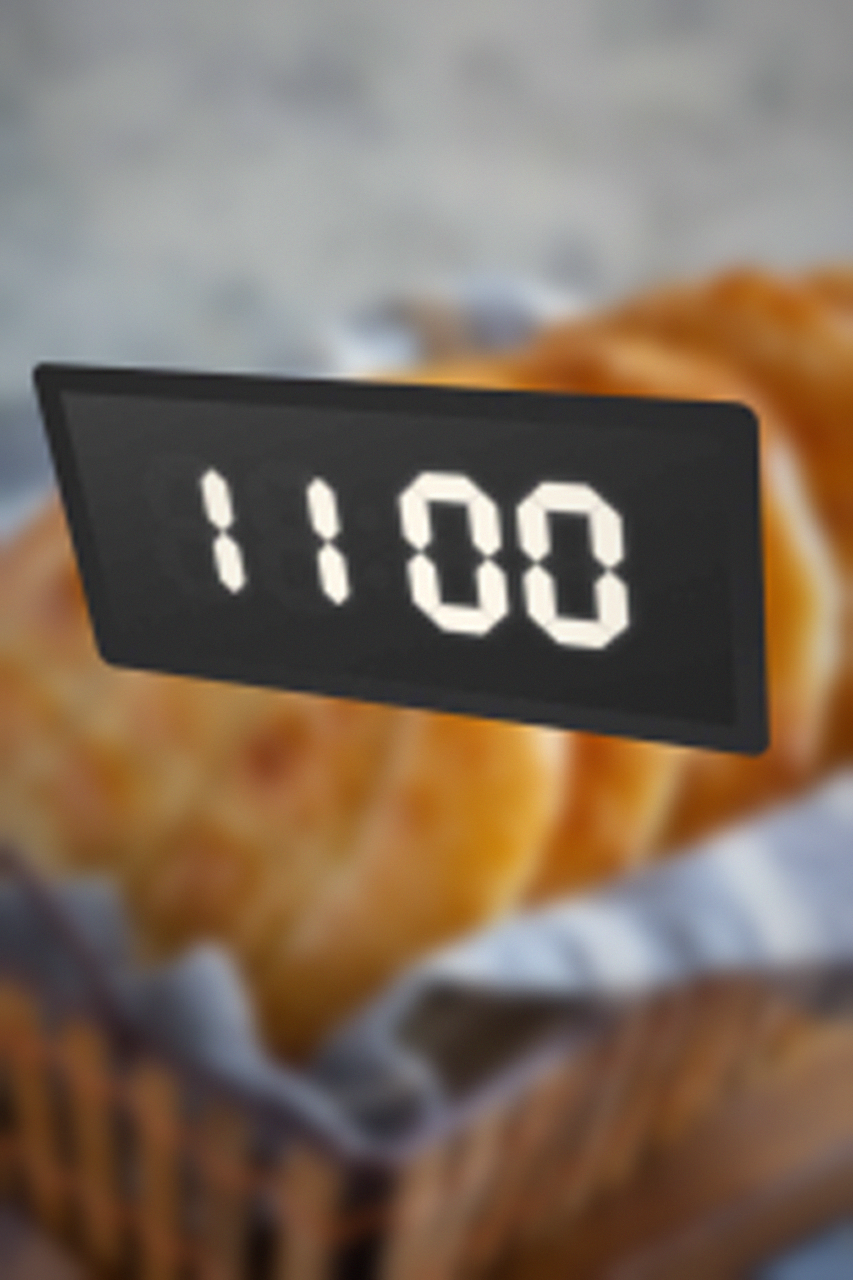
**11:00**
